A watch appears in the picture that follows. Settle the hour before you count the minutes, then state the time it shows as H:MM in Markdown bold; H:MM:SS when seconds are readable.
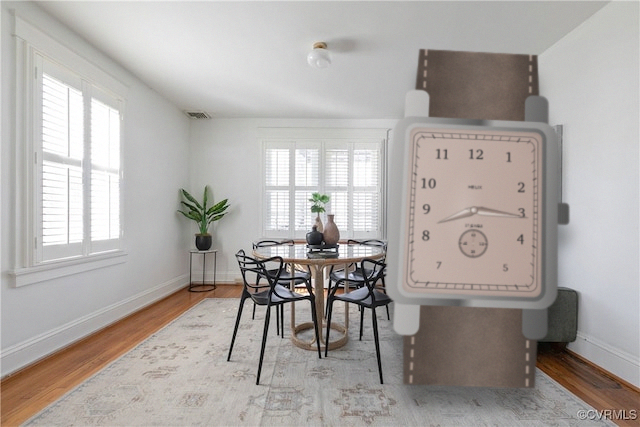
**8:16**
